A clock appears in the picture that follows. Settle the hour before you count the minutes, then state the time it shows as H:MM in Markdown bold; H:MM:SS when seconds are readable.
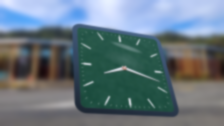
**8:18**
